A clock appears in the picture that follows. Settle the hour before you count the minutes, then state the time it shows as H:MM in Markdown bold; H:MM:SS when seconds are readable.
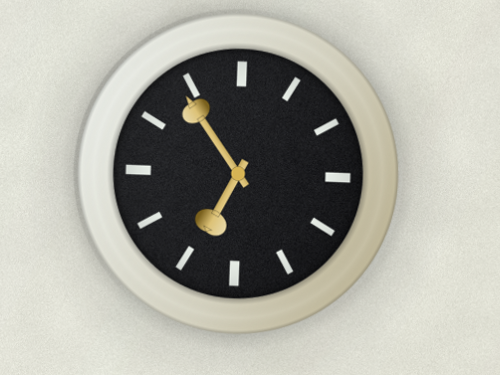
**6:54**
